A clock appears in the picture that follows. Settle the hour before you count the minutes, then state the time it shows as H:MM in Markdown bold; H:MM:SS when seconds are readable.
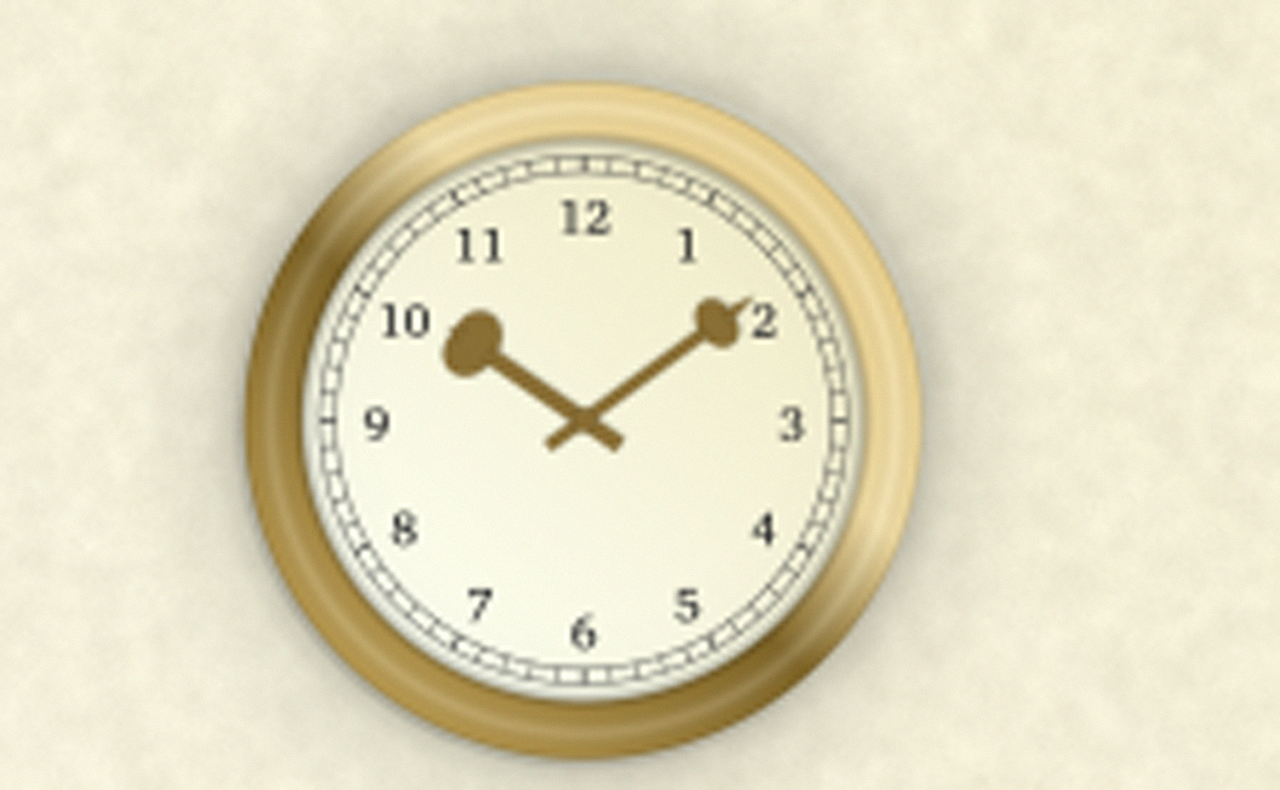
**10:09**
